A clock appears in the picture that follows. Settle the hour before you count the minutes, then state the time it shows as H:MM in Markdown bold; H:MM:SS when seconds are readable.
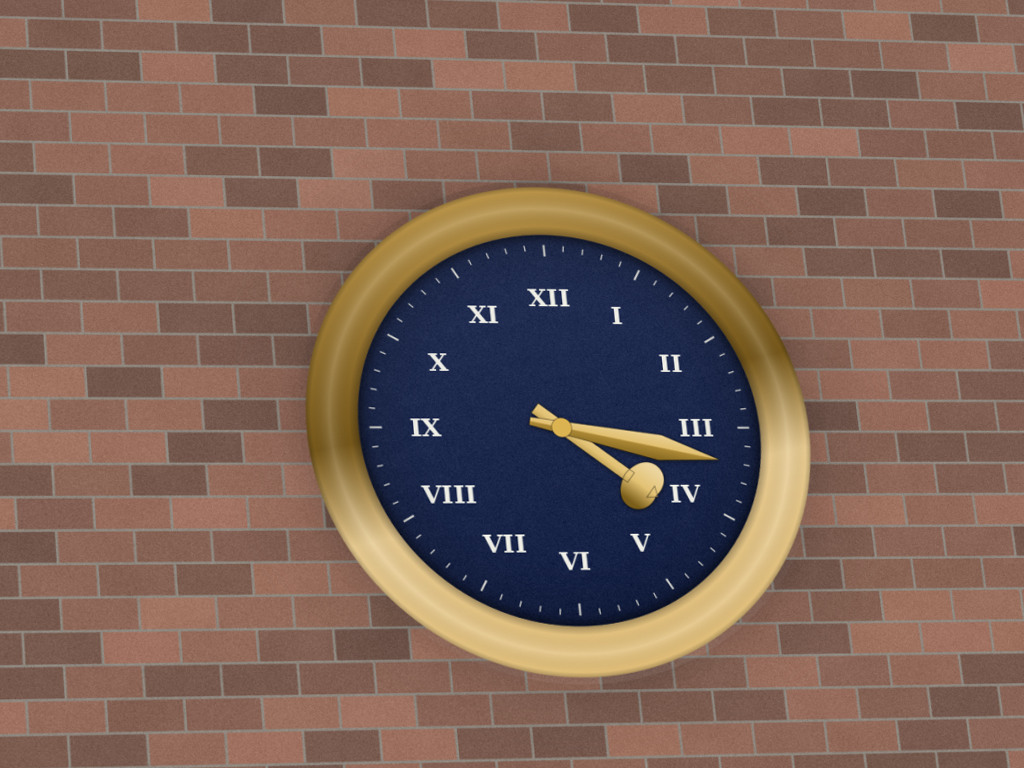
**4:17**
